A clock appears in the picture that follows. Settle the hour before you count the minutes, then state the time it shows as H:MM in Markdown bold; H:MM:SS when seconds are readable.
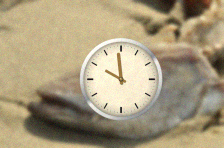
**9:59**
